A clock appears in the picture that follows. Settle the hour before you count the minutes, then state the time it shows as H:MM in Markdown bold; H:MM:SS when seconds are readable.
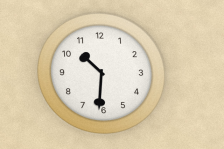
**10:31**
